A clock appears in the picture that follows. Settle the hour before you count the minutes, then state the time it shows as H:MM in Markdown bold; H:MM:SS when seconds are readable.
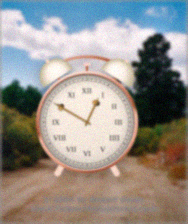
**12:50**
